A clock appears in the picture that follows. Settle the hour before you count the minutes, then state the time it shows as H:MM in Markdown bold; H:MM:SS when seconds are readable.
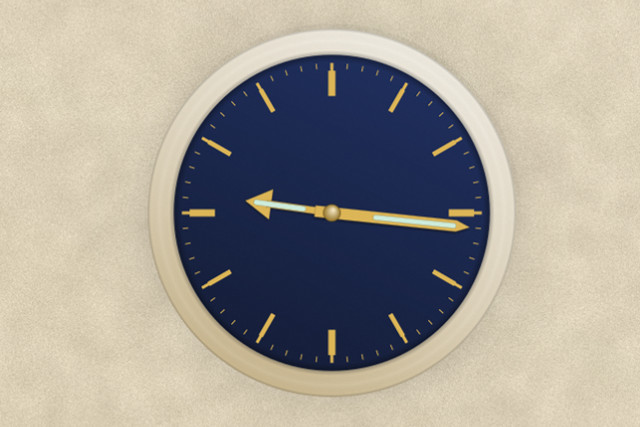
**9:16**
